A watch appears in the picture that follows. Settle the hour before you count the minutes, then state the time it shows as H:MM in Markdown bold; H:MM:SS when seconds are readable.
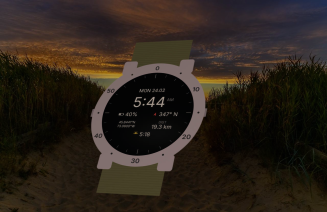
**5:44**
